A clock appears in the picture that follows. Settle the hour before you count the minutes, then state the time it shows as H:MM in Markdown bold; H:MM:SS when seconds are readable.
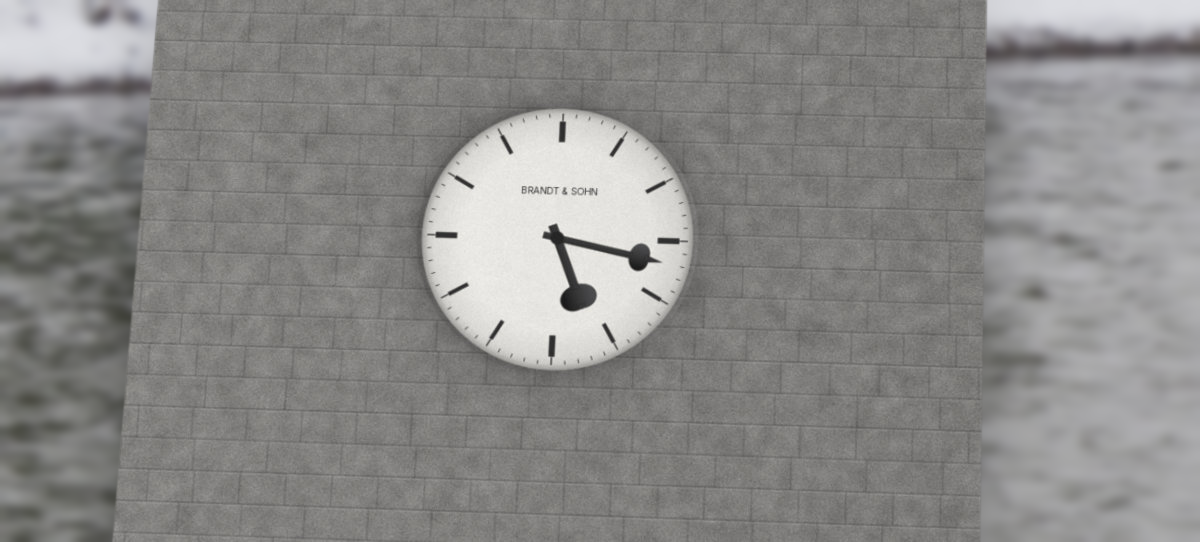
**5:17**
